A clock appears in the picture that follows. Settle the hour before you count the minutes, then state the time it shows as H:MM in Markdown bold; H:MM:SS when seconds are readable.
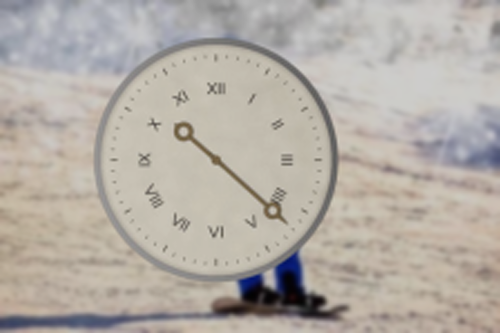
**10:22**
